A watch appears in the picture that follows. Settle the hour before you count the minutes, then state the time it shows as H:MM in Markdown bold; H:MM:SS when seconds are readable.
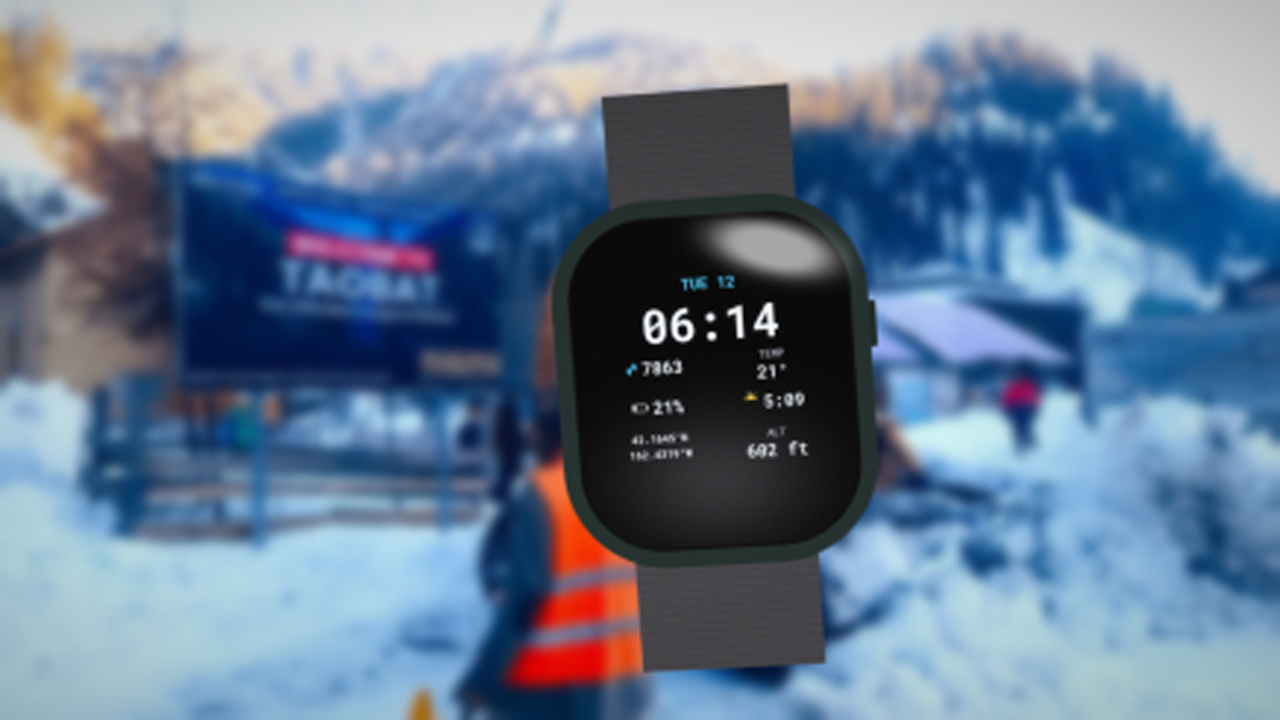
**6:14**
